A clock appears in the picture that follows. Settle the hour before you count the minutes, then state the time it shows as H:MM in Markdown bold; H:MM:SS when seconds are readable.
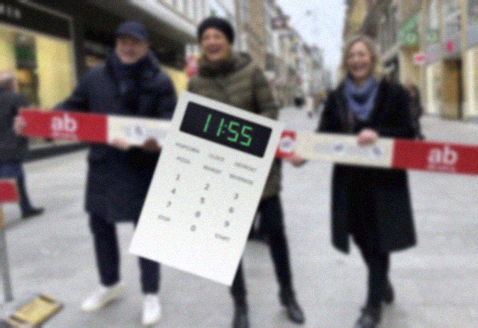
**11:55**
